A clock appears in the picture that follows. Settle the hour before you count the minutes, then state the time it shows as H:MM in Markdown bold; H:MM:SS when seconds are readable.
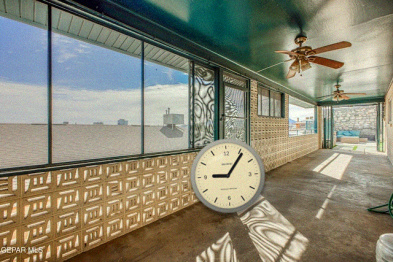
**9:06**
